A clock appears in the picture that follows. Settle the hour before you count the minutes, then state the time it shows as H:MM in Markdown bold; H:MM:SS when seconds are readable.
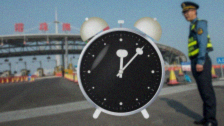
**12:07**
